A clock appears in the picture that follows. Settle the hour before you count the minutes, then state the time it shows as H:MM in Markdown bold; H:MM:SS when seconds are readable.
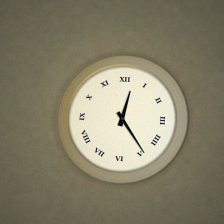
**12:24**
